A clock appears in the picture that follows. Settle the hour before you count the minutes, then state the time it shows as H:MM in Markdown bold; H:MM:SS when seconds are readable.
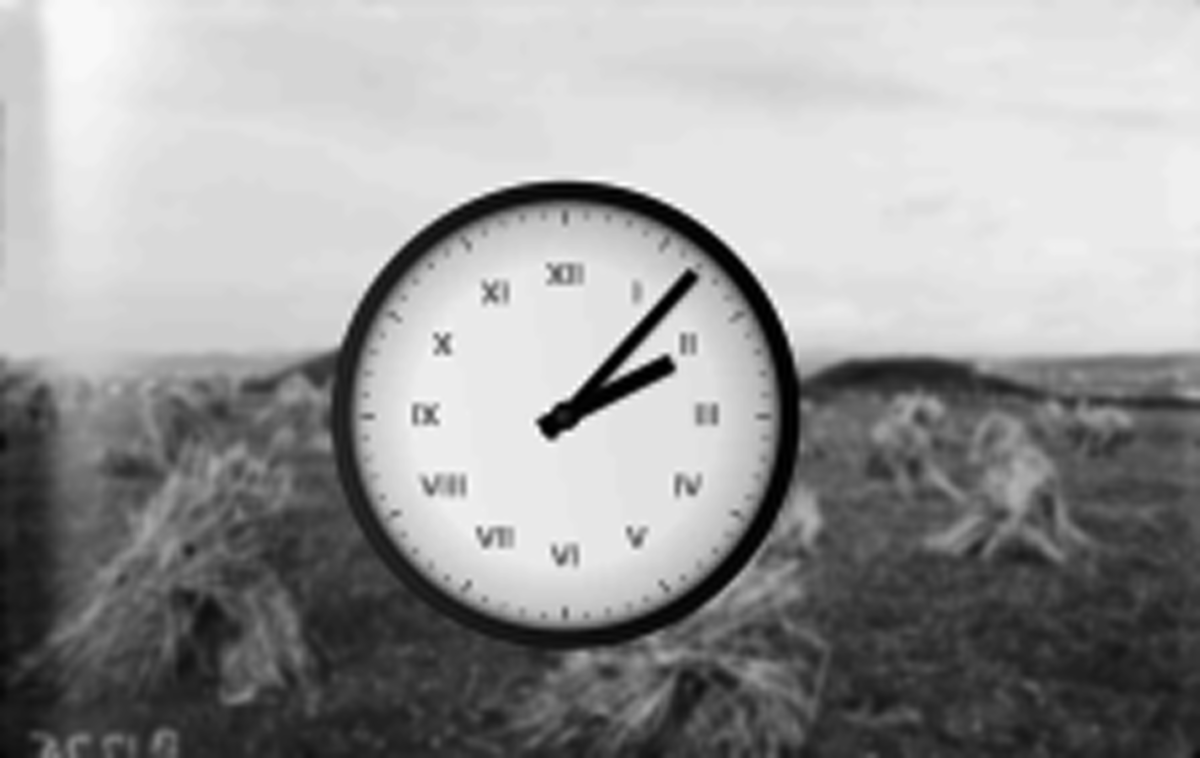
**2:07**
